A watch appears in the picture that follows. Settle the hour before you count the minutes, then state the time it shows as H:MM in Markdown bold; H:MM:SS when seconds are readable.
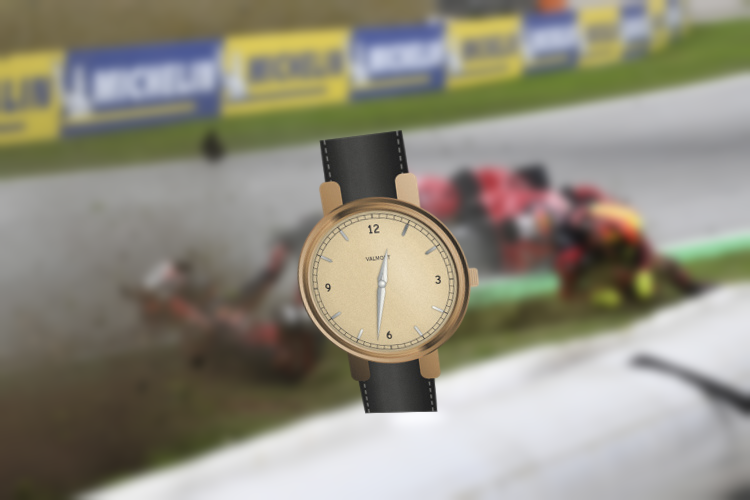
**12:32**
